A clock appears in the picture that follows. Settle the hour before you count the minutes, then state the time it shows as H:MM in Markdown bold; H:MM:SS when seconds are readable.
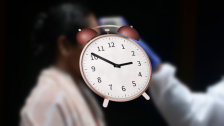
**2:51**
